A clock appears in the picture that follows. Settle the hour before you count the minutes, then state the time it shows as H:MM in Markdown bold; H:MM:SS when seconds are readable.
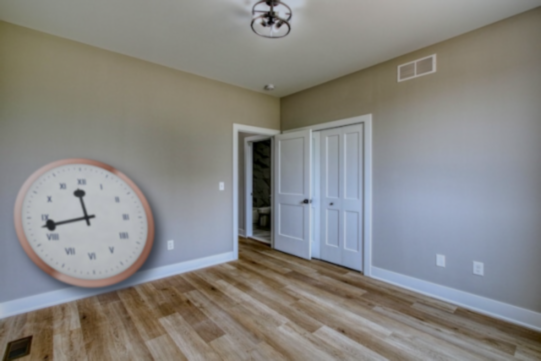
**11:43**
